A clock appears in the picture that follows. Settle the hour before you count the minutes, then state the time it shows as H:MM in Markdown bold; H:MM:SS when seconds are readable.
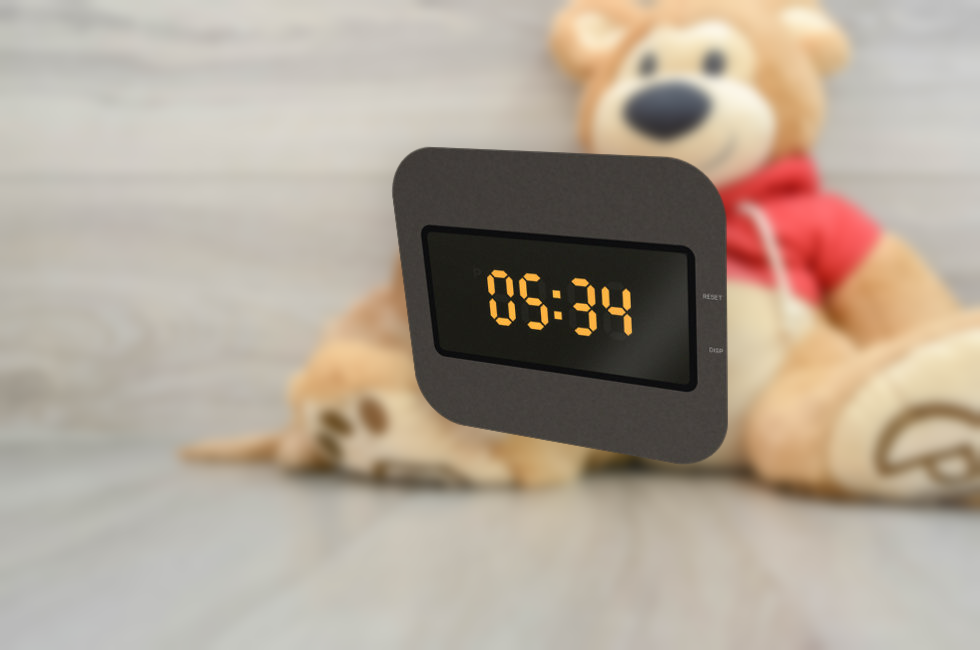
**5:34**
